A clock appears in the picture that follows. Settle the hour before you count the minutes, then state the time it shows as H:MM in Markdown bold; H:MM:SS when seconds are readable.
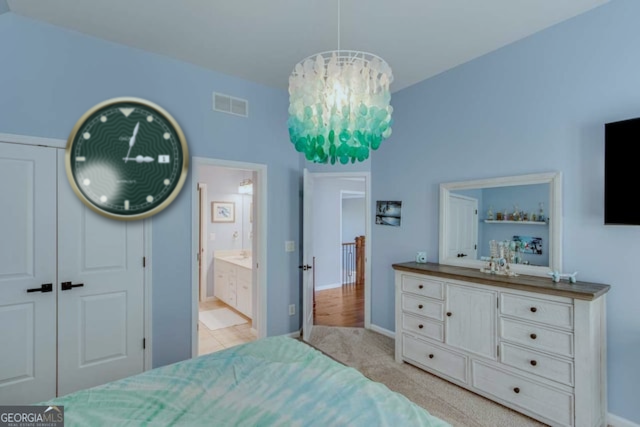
**3:03**
